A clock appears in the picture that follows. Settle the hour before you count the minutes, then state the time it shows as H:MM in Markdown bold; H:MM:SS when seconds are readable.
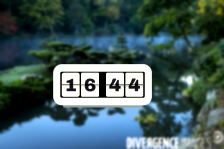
**16:44**
